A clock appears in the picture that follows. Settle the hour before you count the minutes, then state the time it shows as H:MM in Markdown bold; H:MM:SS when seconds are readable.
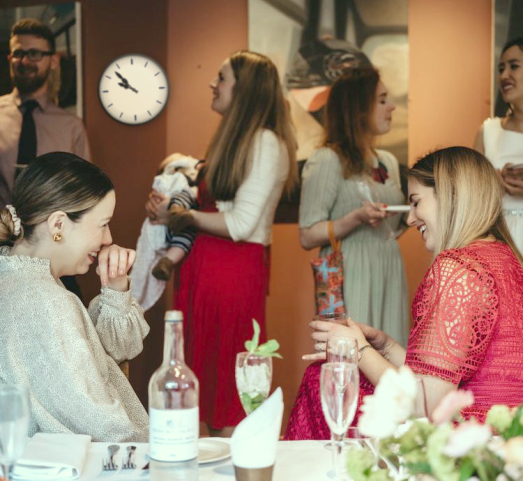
**9:53**
